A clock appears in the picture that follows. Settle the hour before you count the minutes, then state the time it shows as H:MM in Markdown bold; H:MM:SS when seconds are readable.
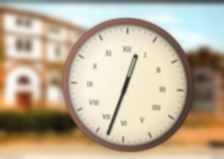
**12:33**
